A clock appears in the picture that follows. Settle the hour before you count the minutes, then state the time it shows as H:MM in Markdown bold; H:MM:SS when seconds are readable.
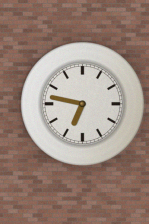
**6:47**
